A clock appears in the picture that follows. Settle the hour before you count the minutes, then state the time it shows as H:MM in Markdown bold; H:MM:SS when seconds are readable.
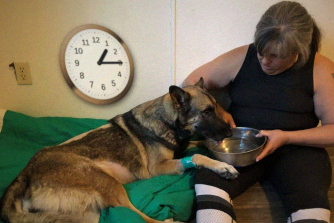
**1:15**
